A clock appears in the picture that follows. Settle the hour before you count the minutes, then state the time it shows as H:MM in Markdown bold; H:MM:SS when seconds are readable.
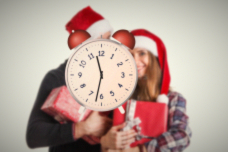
**11:32**
